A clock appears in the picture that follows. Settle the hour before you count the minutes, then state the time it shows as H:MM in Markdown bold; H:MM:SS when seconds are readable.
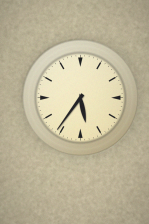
**5:36**
